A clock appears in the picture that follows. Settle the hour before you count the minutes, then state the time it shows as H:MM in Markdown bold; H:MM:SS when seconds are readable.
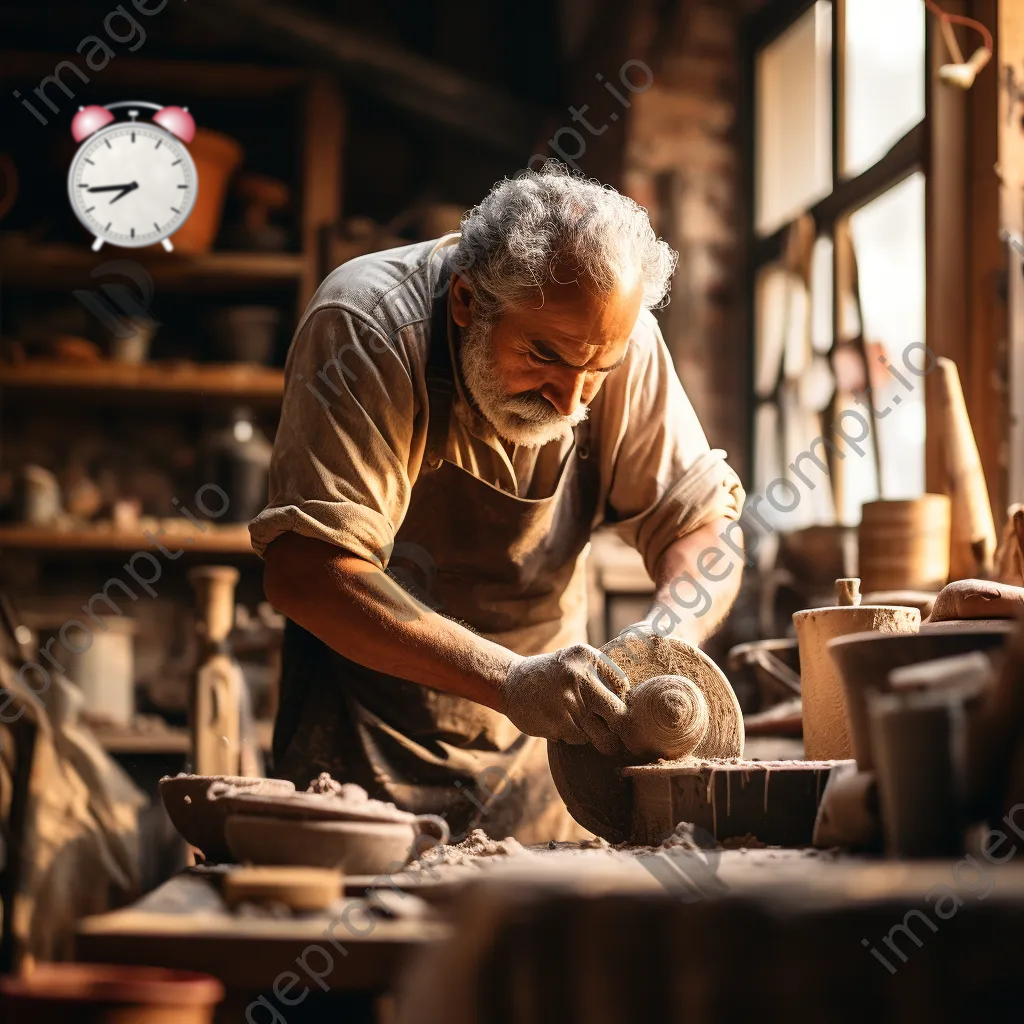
**7:44**
